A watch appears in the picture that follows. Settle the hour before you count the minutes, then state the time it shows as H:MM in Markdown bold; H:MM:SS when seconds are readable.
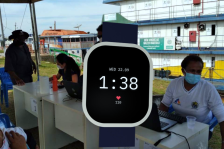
**1:38**
